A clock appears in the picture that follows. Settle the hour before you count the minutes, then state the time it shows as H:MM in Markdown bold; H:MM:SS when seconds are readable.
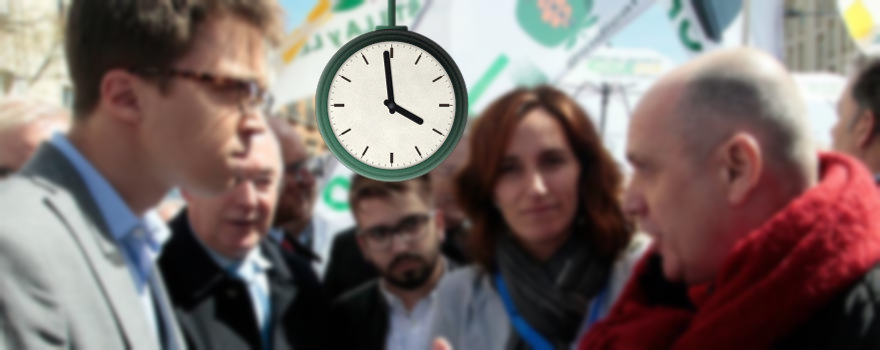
**3:59**
